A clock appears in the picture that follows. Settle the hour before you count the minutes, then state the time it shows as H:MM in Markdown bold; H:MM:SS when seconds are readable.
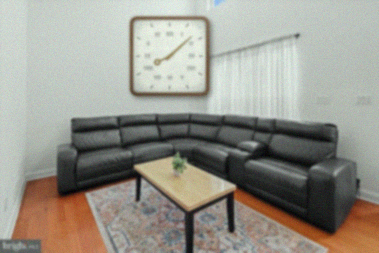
**8:08**
